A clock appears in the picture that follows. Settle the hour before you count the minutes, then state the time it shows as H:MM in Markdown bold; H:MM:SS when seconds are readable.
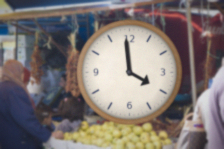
**3:59**
